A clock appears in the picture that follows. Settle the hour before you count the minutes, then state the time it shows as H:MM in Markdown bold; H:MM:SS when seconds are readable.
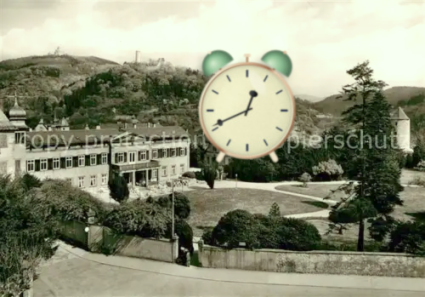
**12:41**
